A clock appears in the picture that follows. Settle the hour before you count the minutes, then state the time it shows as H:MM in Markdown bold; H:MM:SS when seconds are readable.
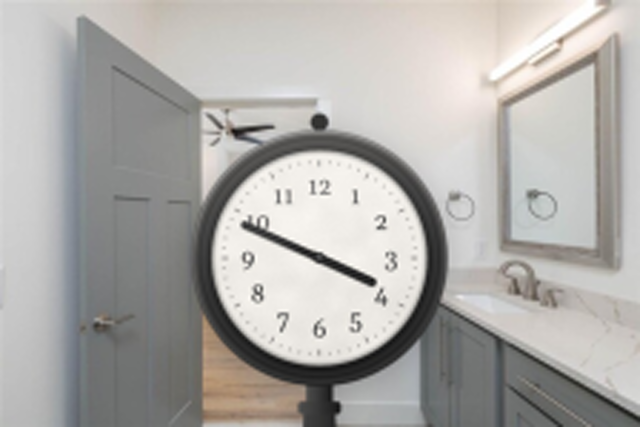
**3:49**
